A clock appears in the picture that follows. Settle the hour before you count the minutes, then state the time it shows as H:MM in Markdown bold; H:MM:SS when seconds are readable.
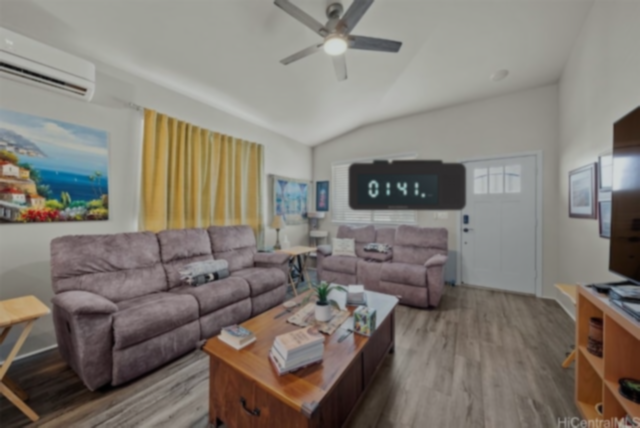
**1:41**
